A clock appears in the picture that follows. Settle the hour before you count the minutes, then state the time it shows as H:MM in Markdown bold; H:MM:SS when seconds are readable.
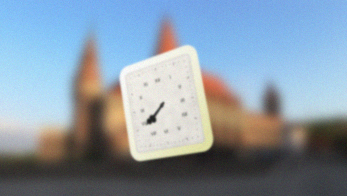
**7:39**
